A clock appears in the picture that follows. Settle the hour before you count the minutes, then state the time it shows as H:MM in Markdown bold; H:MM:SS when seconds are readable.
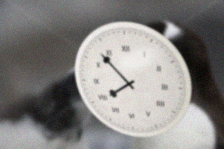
**7:53**
